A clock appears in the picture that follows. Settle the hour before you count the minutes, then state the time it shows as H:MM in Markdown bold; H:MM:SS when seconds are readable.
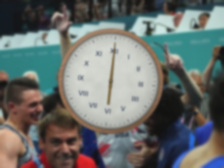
**6:00**
